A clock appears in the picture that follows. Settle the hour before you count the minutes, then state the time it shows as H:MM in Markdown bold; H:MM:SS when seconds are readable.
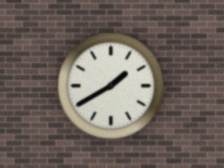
**1:40**
